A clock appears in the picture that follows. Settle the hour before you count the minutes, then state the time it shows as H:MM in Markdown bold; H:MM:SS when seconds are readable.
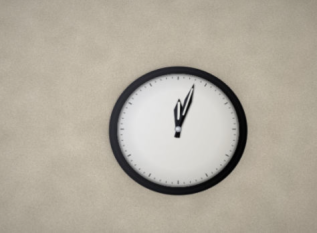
**12:03**
